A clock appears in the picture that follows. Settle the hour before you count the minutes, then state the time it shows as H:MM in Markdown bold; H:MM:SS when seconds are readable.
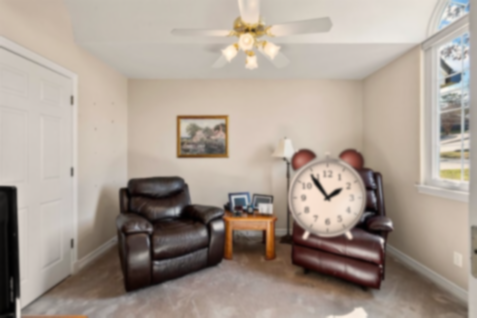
**1:54**
